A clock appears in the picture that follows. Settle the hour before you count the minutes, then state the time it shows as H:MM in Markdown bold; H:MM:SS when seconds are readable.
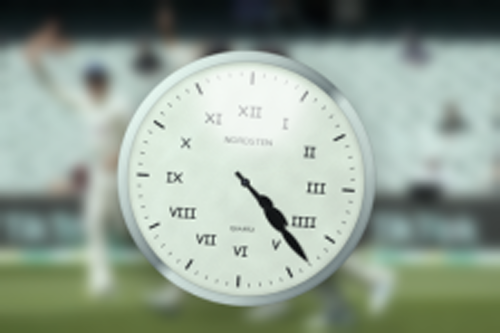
**4:23**
